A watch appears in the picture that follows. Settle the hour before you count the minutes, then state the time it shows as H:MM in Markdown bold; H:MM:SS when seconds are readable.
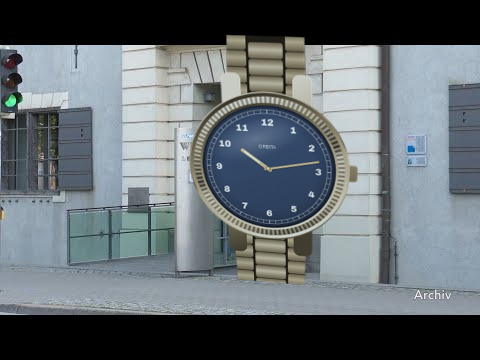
**10:13**
